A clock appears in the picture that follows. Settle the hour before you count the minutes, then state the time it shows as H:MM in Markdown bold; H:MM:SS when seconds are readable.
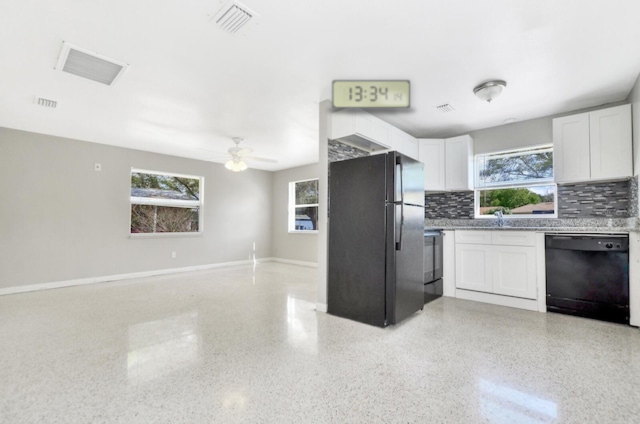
**13:34**
